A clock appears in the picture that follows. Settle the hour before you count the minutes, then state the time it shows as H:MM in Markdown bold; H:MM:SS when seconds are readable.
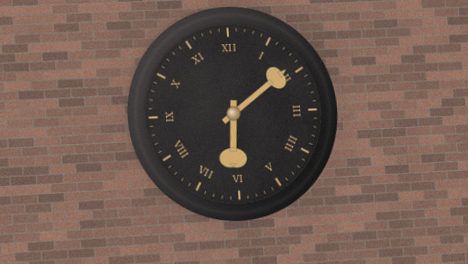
**6:09**
